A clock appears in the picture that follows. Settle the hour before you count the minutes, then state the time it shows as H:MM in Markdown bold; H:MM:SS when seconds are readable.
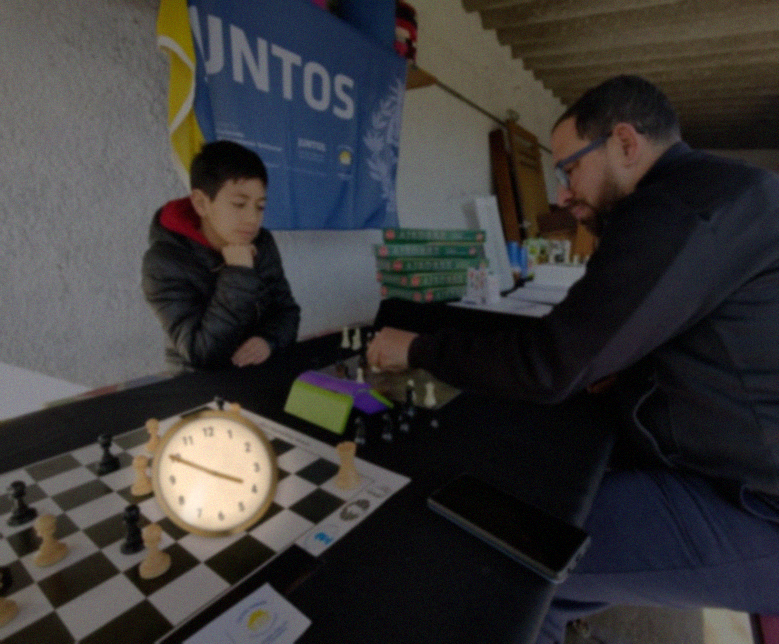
**3:50**
